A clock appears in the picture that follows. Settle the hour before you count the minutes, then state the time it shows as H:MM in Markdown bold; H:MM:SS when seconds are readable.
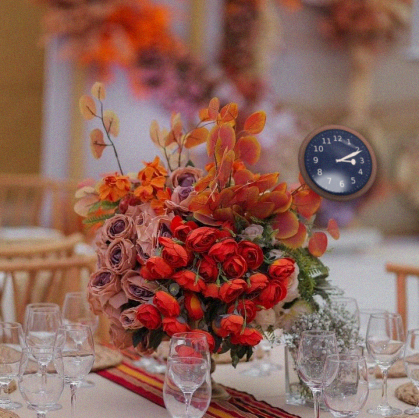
**3:11**
